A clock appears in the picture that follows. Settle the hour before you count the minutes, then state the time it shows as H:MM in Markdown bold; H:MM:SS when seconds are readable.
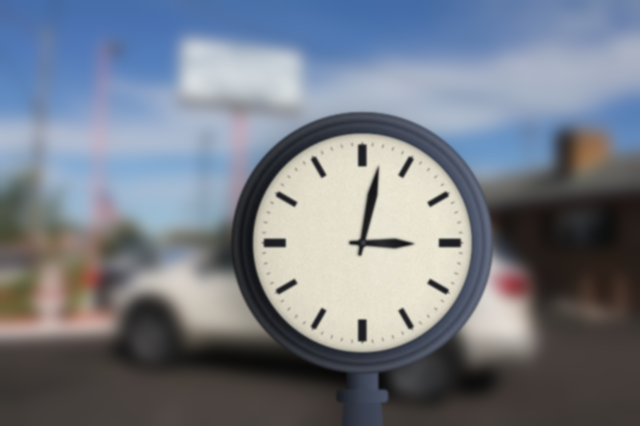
**3:02**
